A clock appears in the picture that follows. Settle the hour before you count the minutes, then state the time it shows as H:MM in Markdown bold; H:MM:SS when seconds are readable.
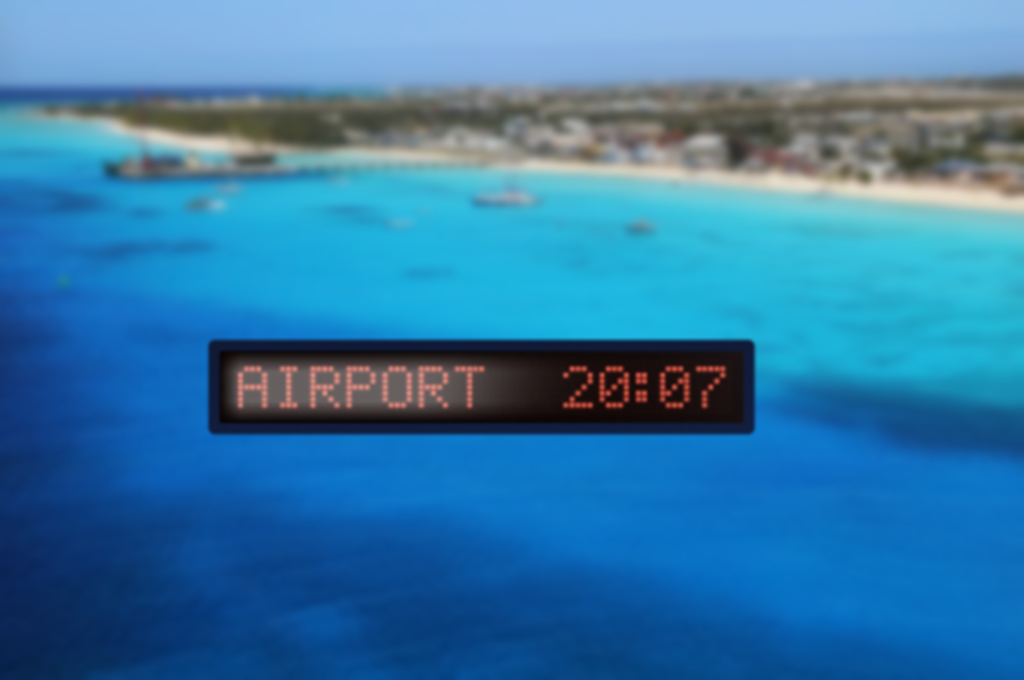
**20:07**
